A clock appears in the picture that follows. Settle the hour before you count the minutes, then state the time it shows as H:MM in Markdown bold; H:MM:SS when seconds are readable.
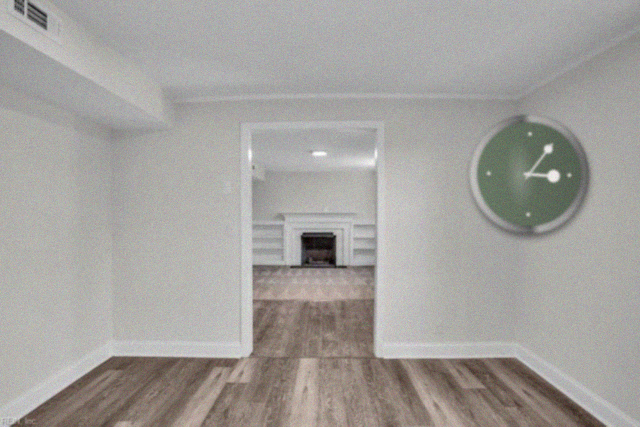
**3:06**
